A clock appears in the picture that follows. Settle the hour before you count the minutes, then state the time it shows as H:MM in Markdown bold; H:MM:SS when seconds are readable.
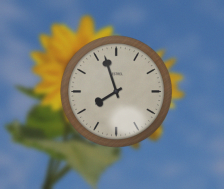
**7:57**
